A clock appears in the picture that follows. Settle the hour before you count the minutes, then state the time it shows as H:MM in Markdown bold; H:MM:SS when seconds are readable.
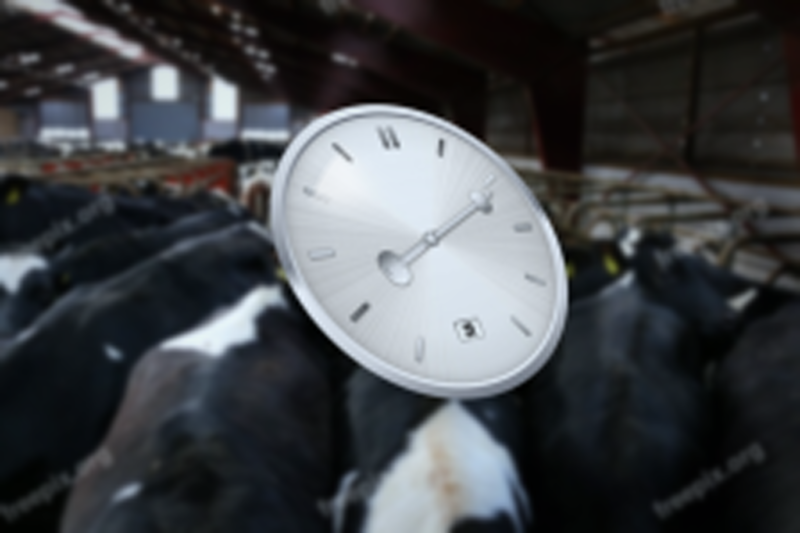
**8:11**
